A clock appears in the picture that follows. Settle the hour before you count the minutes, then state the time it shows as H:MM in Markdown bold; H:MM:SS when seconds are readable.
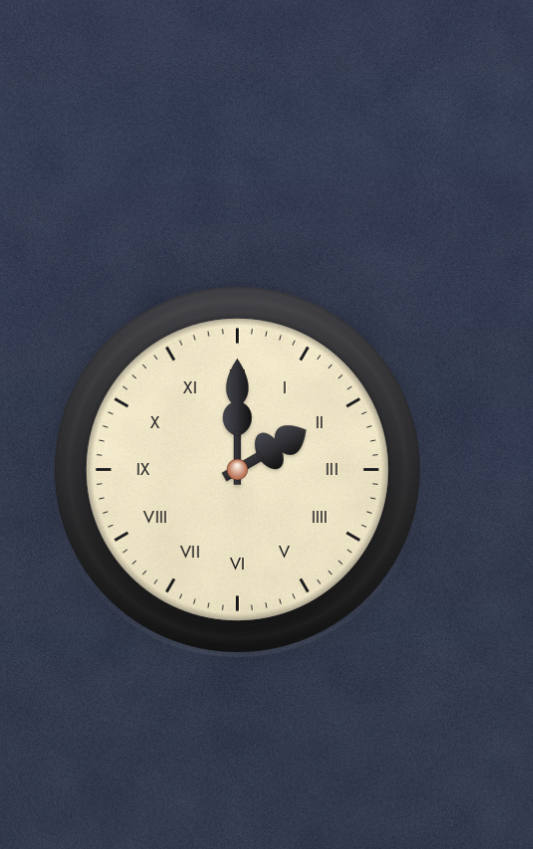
**2:00**
